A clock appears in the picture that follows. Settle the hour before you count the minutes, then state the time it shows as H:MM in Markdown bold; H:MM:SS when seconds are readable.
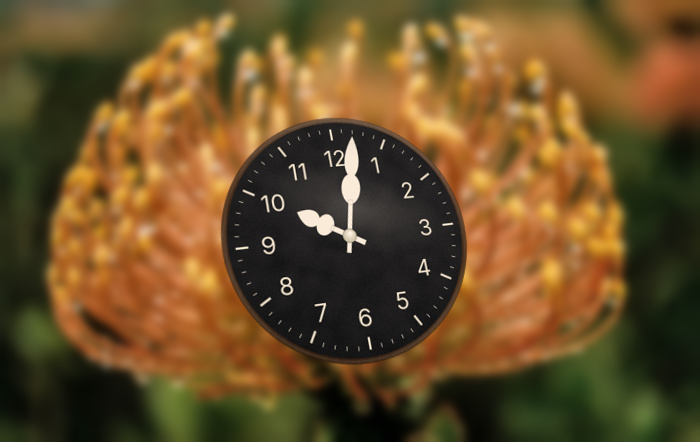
**10:02**
